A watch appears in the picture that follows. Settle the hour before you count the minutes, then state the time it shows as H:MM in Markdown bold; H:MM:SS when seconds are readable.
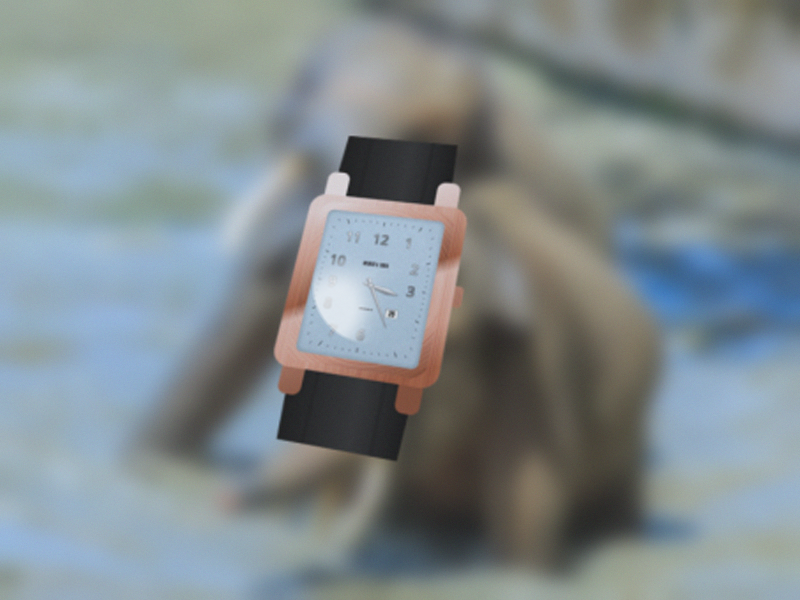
**3:25**
